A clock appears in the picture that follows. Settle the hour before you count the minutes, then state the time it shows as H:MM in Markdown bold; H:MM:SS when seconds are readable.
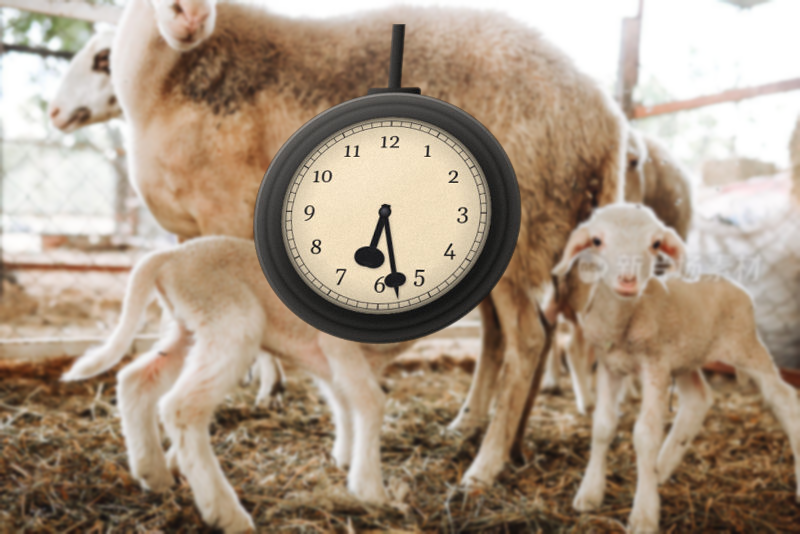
**6:28**
